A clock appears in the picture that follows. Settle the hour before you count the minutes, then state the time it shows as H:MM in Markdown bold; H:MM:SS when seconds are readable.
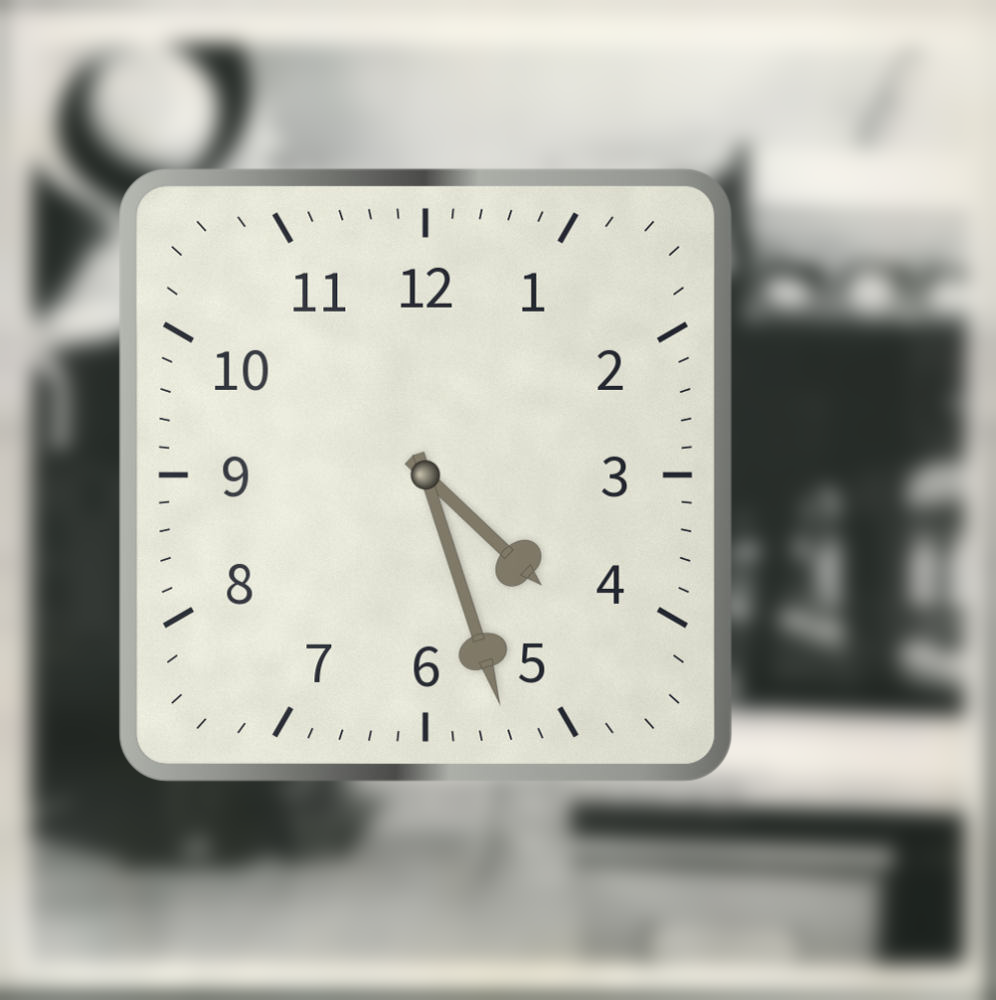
**4:27**
